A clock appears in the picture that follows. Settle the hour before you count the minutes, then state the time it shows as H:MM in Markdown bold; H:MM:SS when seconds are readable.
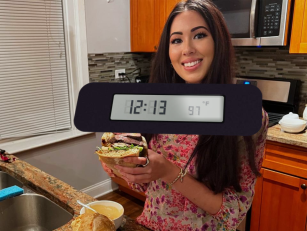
**12:13**
